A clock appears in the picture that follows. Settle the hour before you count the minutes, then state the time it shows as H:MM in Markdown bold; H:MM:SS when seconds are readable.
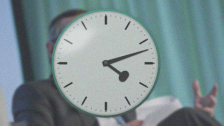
**4:12**
